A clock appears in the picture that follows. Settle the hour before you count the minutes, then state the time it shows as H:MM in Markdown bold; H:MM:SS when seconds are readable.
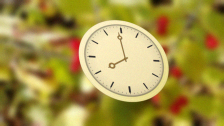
**7:59**
